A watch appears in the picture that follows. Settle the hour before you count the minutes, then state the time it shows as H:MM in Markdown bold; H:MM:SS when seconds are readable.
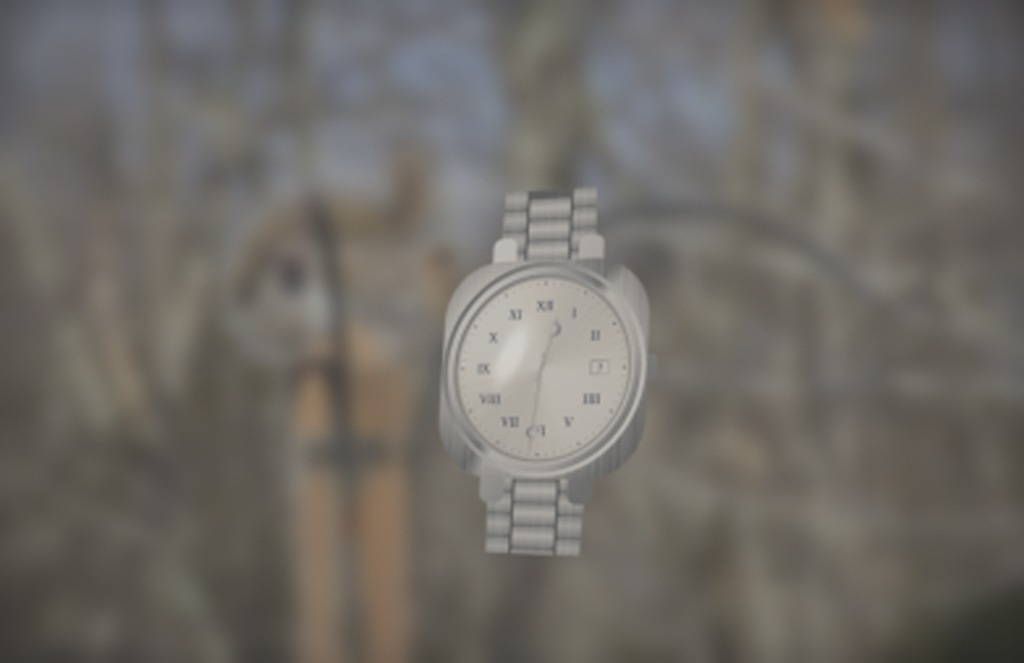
**12:31**
